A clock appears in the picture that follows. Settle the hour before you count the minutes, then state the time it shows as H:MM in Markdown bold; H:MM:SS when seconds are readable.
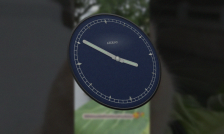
**3:51**
